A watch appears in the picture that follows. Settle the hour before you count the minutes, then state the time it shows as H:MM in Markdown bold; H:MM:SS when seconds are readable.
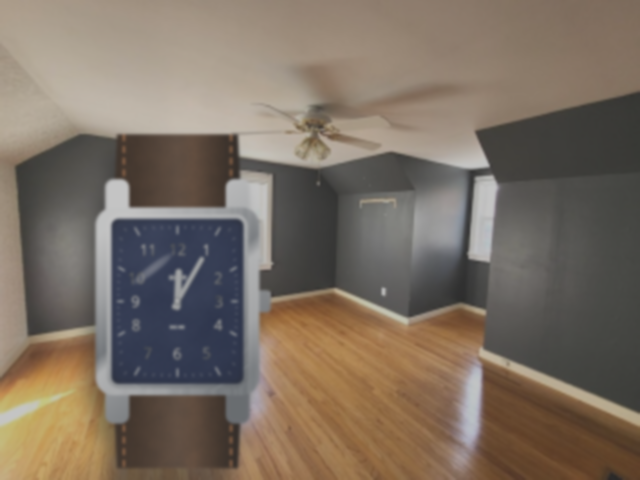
**12:05**
